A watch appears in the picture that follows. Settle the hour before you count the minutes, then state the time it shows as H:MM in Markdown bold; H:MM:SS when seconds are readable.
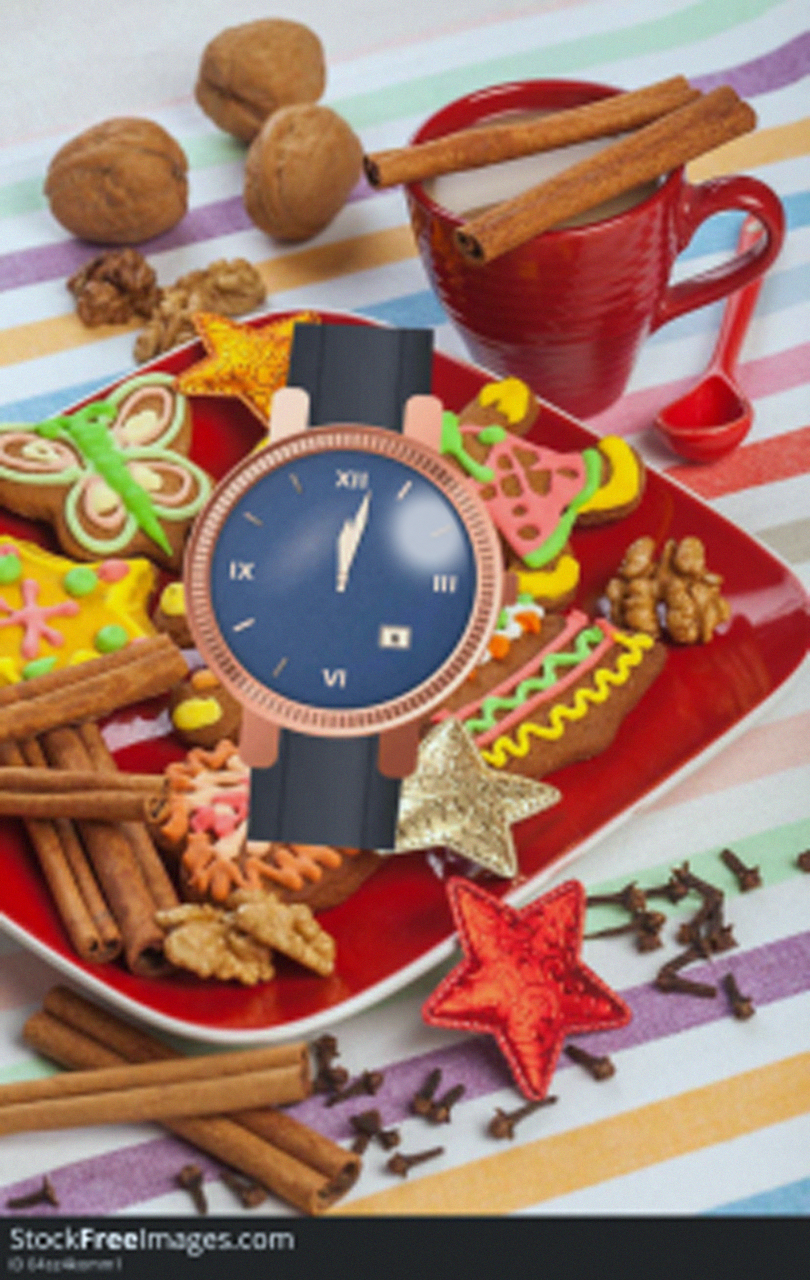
**12:02**
